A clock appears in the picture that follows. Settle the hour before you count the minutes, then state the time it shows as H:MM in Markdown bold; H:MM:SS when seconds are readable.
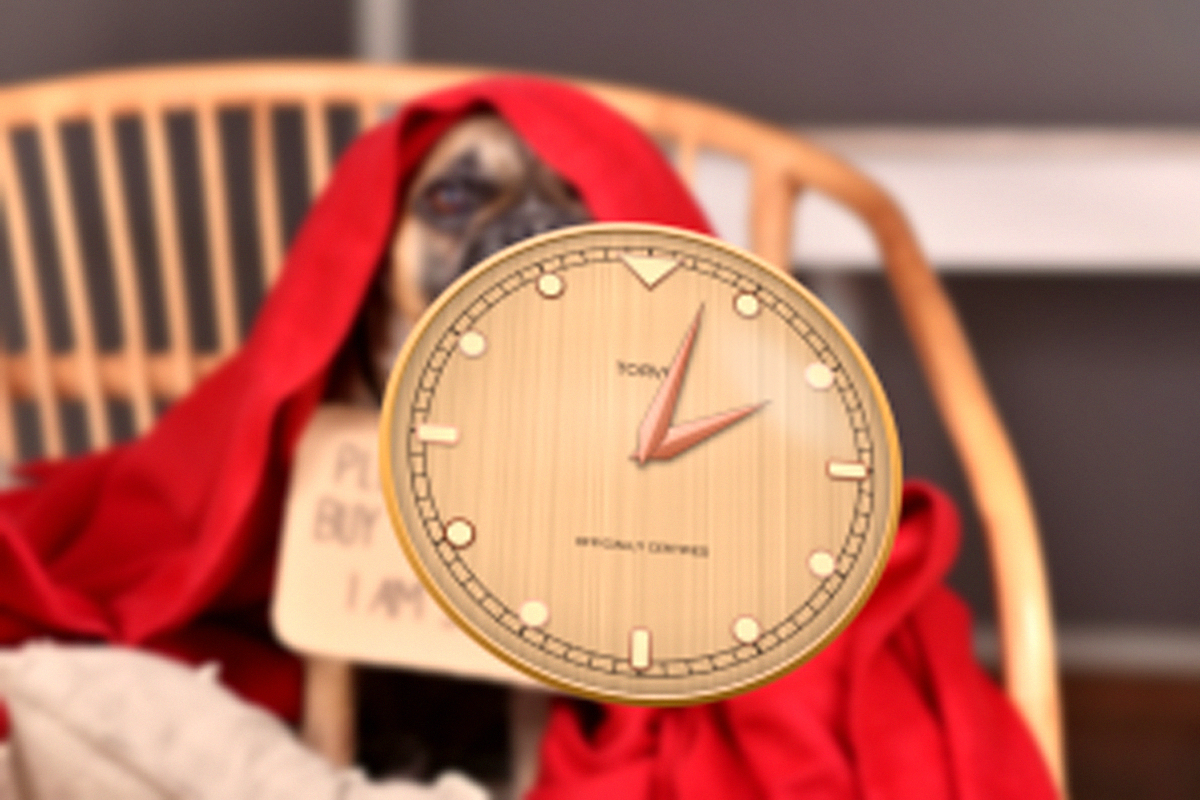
**2:03**
